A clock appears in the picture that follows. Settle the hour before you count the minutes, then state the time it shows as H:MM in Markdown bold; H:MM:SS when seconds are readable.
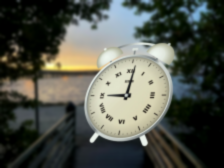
**9:01**
